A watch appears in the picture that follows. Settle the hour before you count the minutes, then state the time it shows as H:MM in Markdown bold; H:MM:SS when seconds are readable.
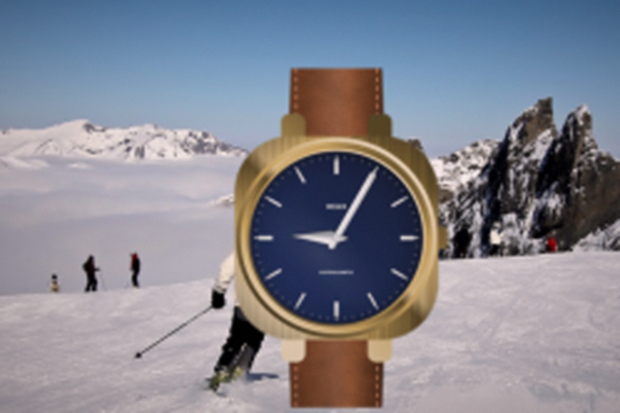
**9:05**
